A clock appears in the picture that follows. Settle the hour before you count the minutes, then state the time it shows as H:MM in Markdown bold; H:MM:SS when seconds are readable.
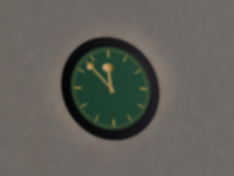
**11:53**
